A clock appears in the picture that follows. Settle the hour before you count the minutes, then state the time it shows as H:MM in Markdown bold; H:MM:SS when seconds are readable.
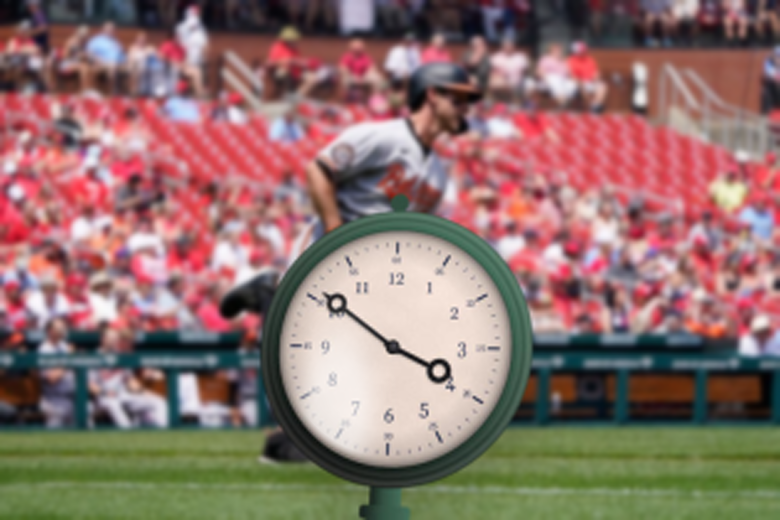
**3:51**
